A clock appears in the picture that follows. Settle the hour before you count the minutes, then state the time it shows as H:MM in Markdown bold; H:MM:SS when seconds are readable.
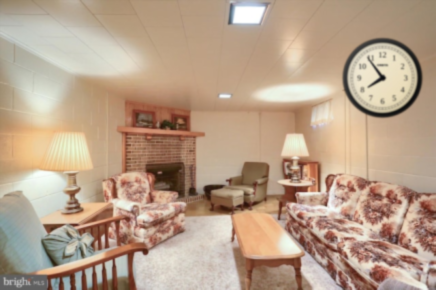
**7:54**
